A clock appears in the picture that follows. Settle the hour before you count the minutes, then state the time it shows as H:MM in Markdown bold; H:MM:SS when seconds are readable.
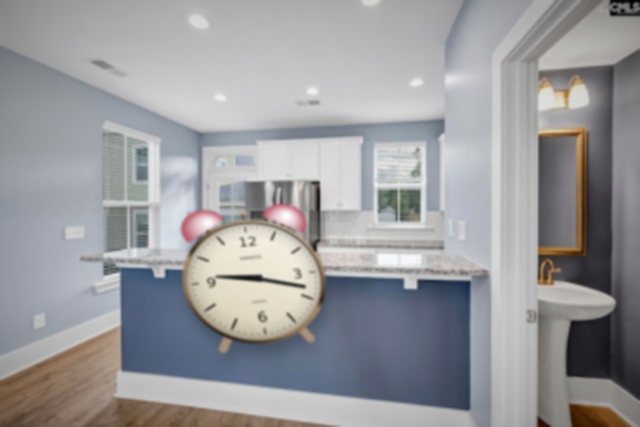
**9:18**
